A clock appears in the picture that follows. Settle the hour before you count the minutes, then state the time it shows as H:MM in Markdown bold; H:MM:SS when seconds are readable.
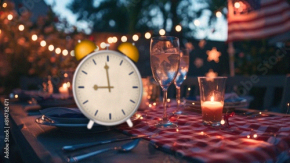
**8:59**
